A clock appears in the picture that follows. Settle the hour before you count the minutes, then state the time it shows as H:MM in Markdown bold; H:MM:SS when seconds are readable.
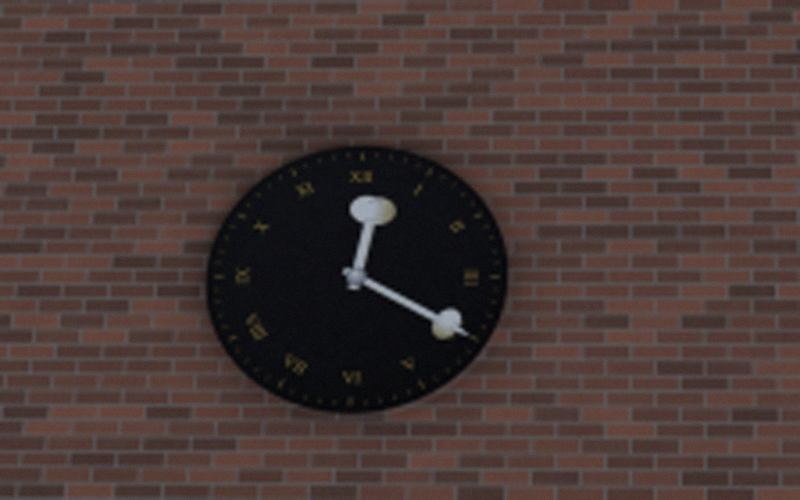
**12:20**
